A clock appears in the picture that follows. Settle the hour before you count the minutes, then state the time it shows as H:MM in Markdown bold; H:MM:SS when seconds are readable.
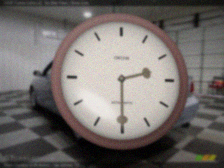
**2:30**
